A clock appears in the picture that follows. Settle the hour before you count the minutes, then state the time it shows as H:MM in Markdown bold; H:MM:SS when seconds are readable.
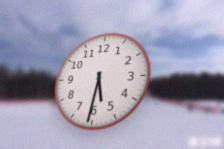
**5:31**
